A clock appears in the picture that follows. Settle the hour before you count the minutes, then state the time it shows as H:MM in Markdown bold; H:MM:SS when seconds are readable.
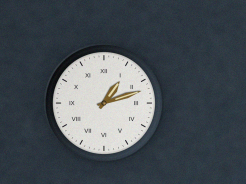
**1:12**
